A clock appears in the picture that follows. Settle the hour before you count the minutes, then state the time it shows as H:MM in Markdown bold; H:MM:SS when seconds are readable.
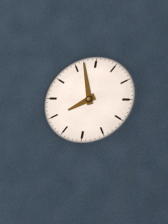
**7:57**
